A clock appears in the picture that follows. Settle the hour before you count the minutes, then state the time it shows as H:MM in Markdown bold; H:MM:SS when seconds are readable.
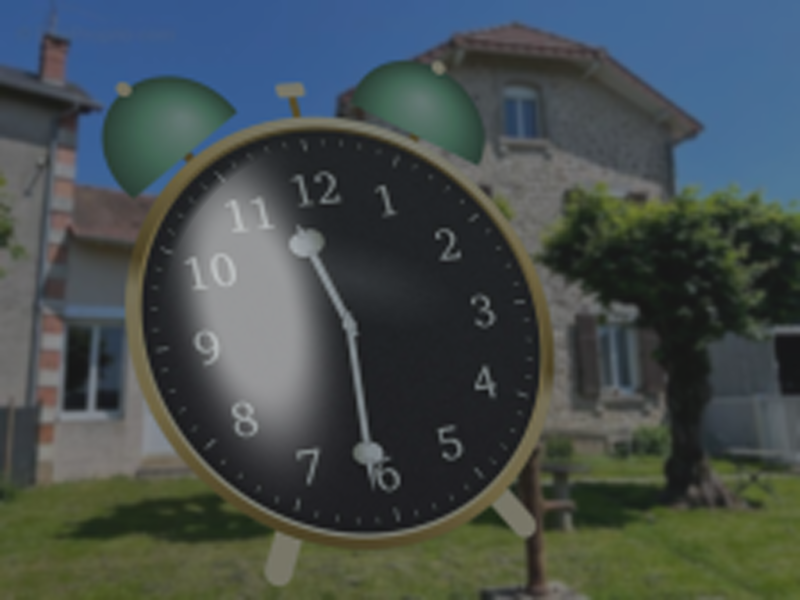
**11:31**
